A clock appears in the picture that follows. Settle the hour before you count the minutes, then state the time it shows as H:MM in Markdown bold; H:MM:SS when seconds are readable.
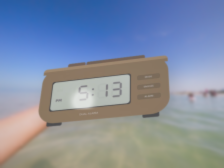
**5:13**
